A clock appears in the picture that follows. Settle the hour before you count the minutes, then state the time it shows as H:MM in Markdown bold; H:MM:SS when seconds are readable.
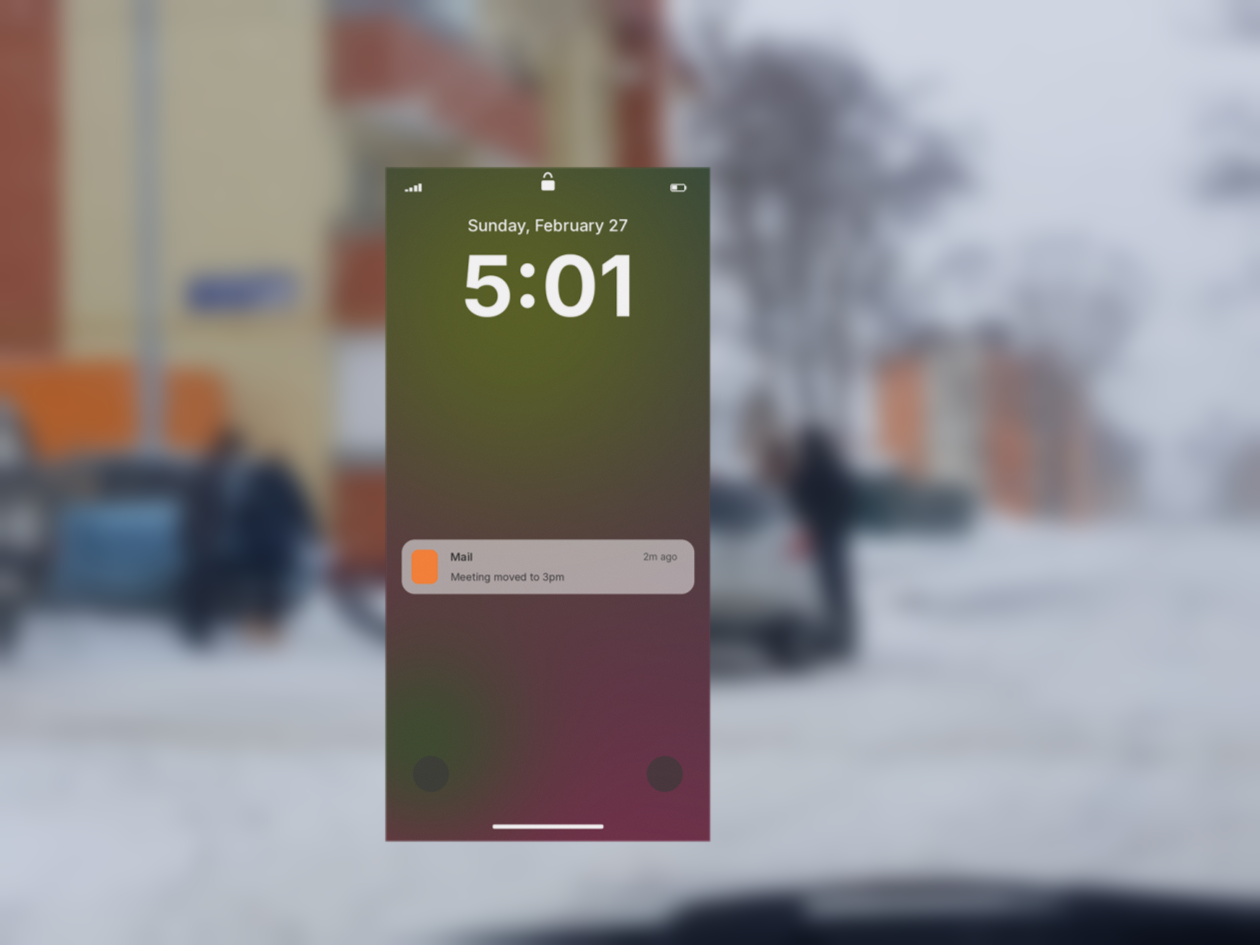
**5:01**
